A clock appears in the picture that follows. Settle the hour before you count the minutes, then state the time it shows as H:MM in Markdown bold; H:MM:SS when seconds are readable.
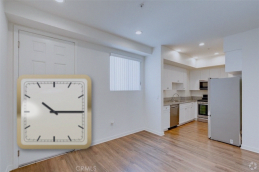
**10:15**
